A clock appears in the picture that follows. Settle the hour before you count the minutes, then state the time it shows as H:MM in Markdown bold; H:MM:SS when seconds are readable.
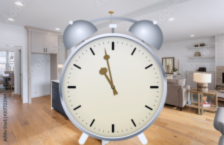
**10:58**
